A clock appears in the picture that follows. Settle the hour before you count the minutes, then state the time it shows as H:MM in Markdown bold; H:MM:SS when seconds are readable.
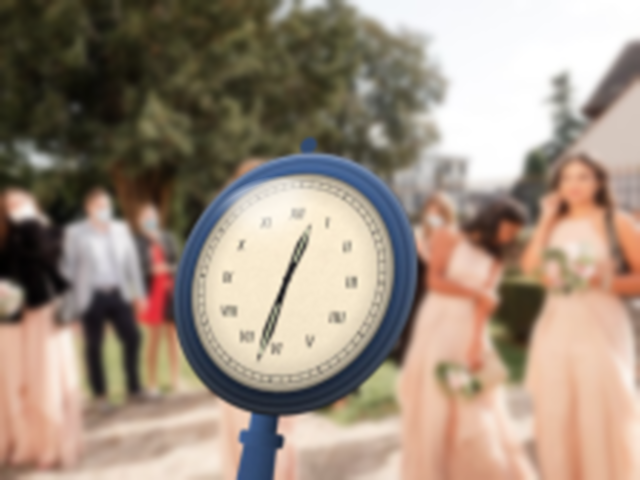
**12:32**
